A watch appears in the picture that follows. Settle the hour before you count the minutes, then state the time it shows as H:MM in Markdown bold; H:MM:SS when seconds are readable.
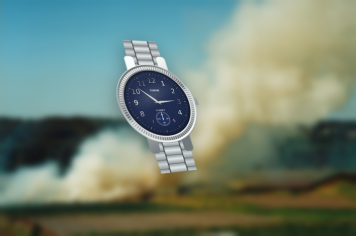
**2:52**
